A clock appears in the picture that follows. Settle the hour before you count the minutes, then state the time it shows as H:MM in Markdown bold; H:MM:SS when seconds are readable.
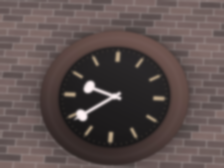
**9:39**
